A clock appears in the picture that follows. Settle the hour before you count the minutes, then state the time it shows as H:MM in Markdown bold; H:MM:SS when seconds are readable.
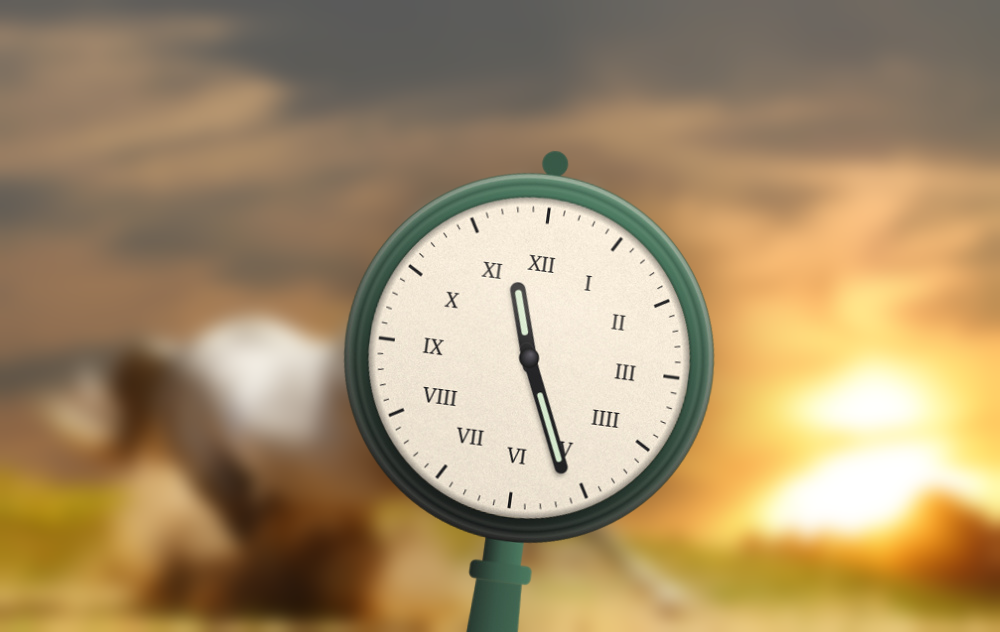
**11:26**
